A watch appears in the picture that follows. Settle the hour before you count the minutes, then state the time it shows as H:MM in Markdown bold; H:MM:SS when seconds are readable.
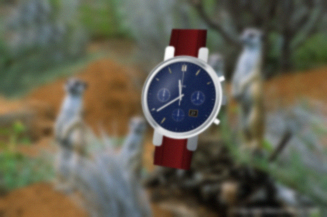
**11:39**
